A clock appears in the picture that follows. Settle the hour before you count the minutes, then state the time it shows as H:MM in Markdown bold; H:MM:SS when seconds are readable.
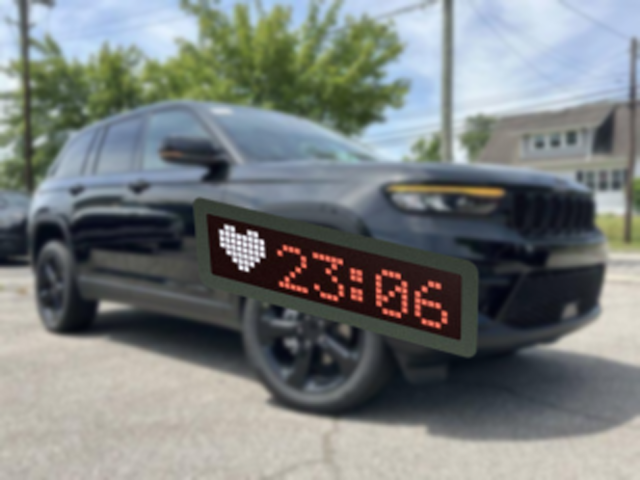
**23:06**
